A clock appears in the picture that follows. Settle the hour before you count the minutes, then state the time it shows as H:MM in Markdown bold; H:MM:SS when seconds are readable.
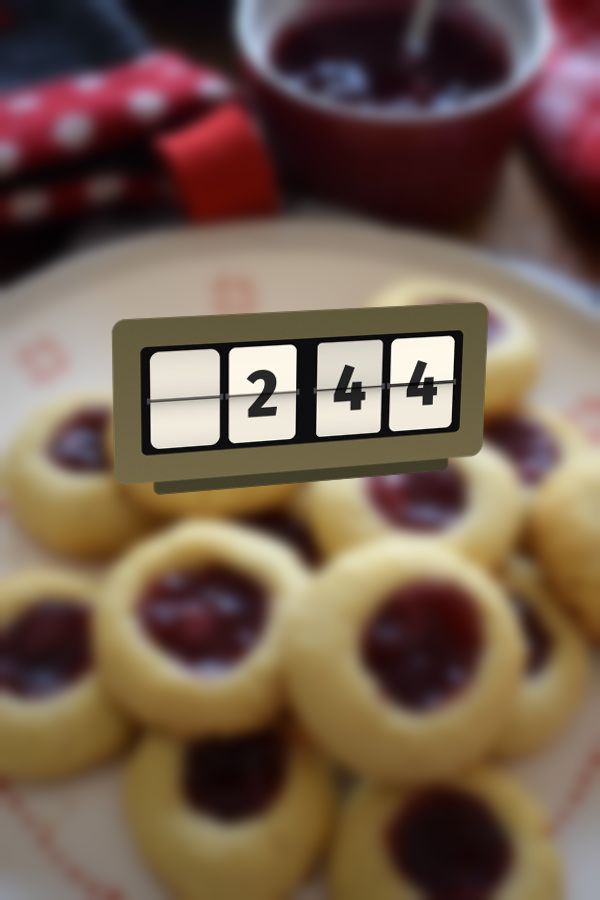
**2:44**
